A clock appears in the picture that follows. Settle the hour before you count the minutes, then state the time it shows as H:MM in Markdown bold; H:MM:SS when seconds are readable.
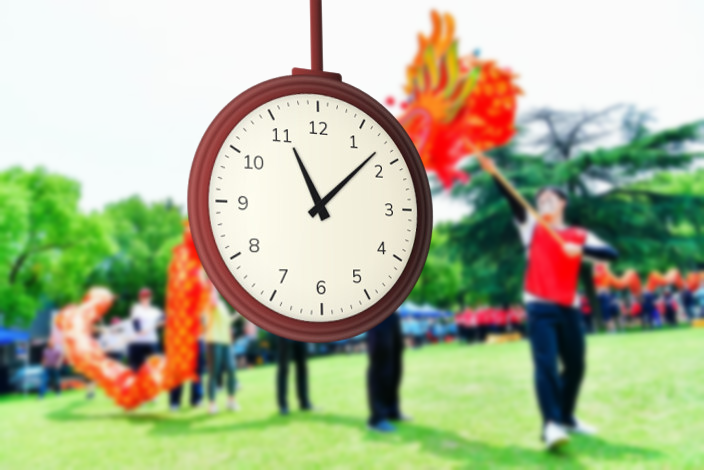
**11:08**
